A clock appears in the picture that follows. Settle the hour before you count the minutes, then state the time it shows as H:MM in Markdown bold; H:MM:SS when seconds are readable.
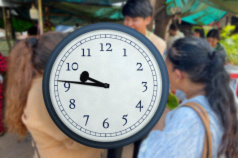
**9:46**
